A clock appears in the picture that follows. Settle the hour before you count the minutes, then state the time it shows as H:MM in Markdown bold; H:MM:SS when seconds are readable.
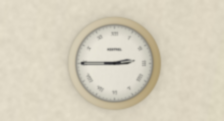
**2:45**
